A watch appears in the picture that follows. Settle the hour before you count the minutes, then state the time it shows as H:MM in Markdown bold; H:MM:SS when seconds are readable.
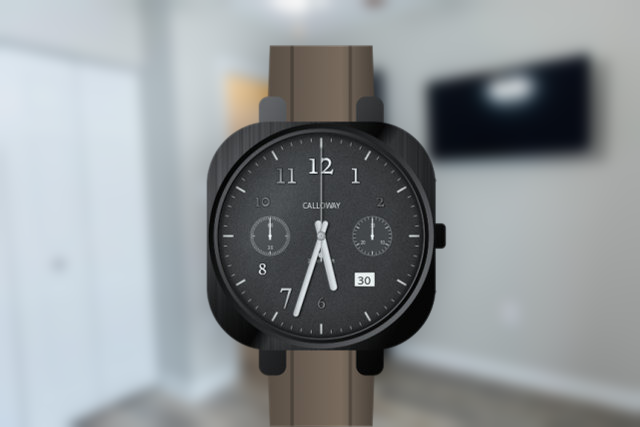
**5:33**
